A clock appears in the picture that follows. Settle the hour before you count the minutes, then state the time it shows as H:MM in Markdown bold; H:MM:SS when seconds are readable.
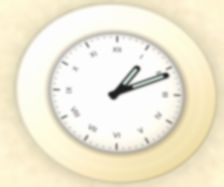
**1:11**
